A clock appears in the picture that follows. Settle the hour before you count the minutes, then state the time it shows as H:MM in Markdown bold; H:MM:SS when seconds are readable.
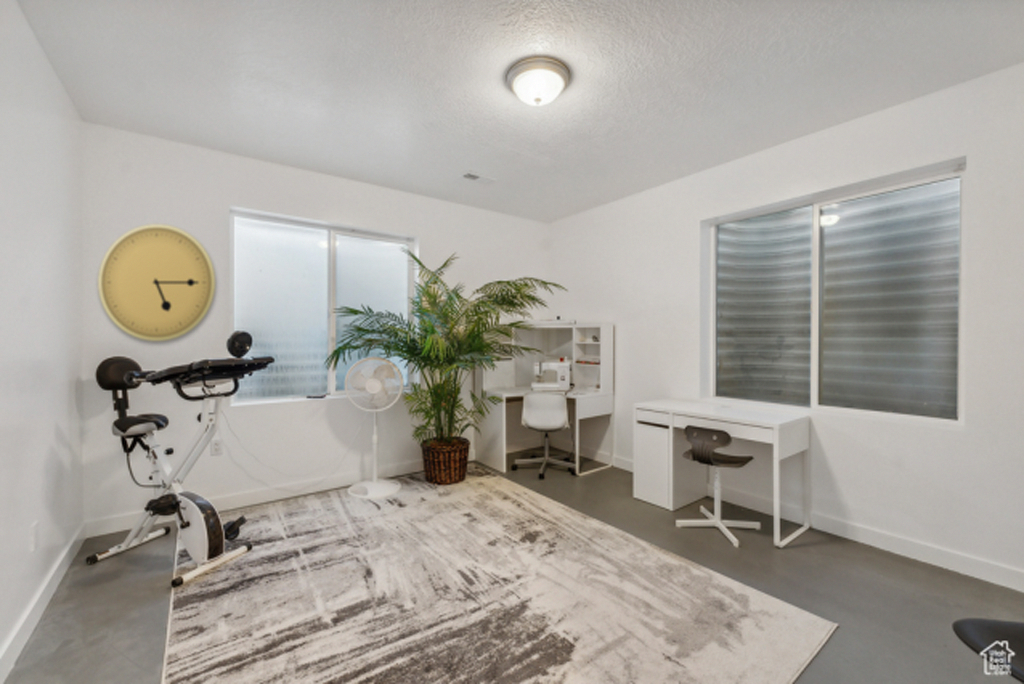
**5:15**
